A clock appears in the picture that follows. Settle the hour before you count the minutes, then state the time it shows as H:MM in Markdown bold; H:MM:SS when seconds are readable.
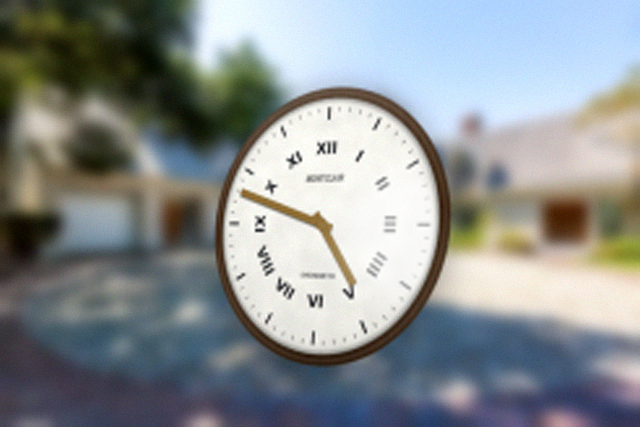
**4:48**
